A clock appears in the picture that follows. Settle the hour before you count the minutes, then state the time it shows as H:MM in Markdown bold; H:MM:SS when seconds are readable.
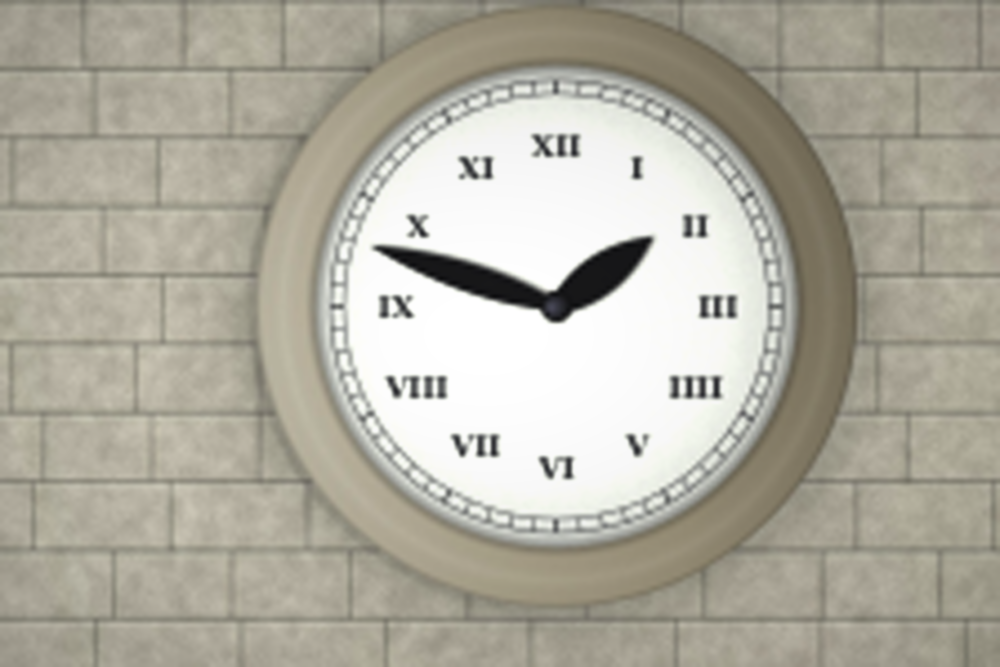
**1:48**
